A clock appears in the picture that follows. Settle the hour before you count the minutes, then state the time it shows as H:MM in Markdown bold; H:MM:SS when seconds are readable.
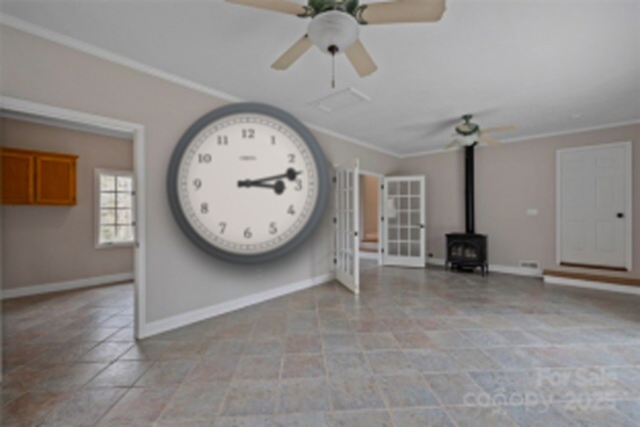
**3:13**
